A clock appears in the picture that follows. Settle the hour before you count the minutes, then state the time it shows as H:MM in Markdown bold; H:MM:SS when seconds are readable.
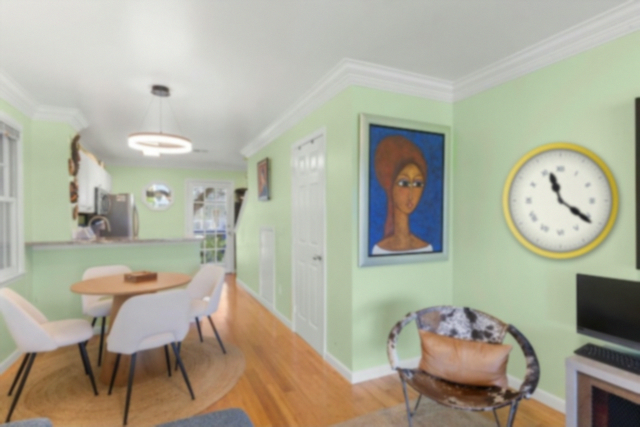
**11:21**
